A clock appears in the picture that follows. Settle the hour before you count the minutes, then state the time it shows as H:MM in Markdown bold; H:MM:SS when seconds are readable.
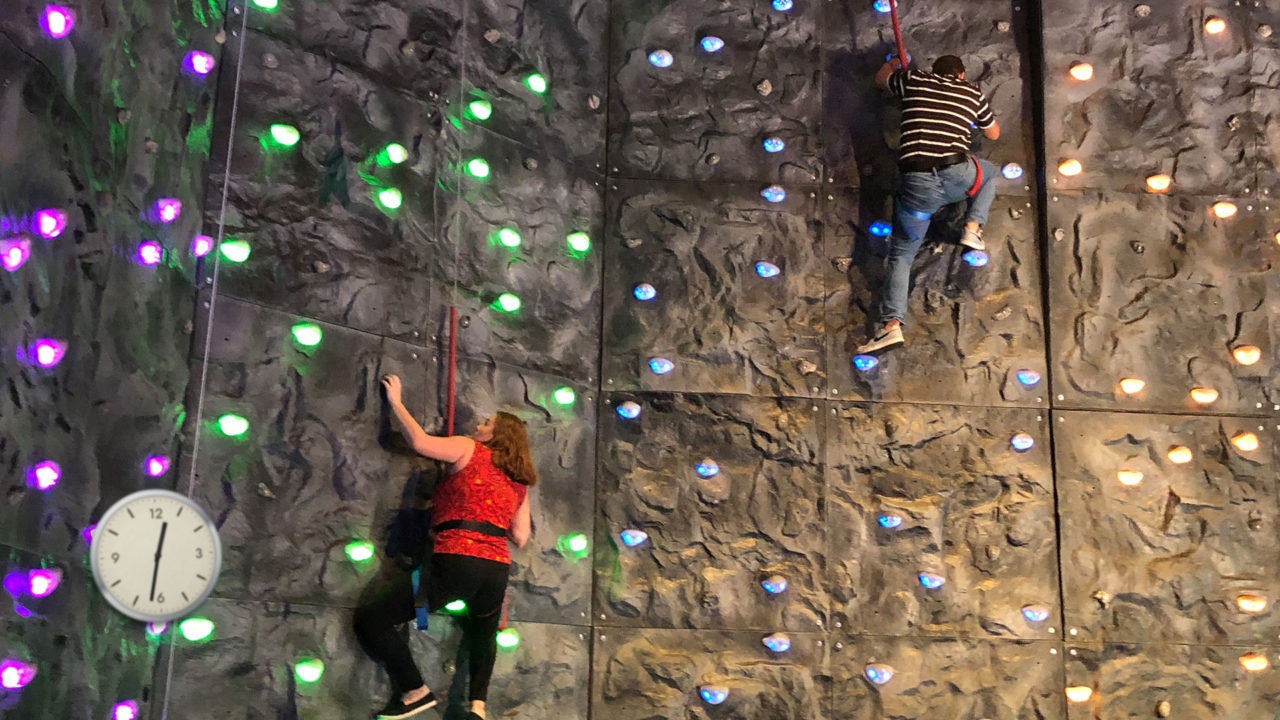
**12:32**
